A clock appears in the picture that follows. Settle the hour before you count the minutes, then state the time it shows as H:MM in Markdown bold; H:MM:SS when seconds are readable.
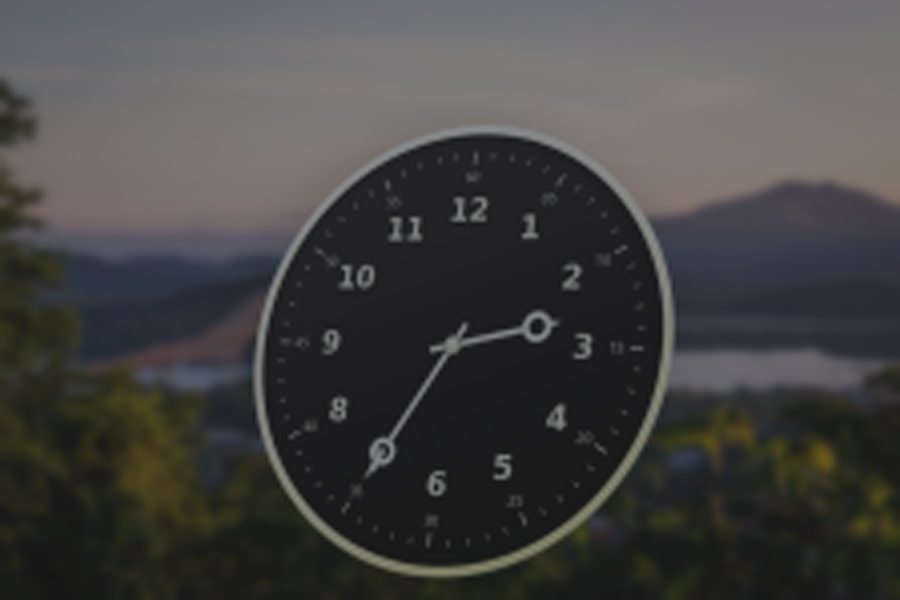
**2:35**
